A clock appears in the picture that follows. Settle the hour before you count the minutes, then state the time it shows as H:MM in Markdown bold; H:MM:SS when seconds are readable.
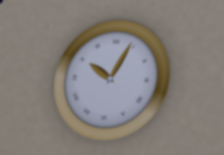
**10:04**
